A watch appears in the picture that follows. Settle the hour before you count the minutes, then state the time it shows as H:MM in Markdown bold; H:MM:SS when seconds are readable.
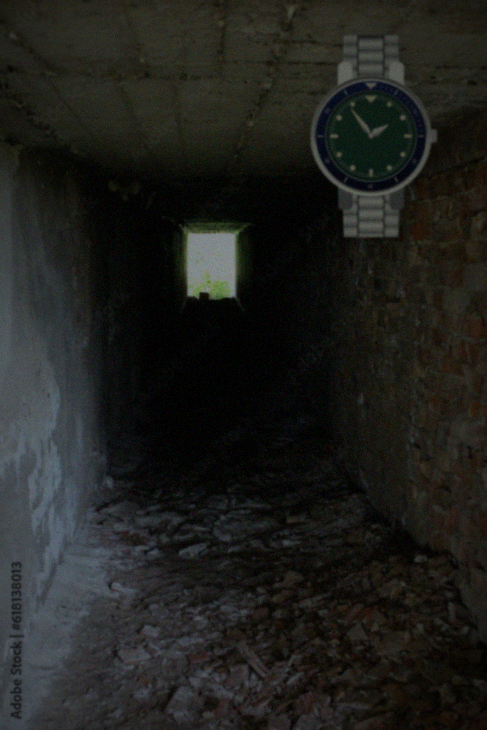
**1:54**
